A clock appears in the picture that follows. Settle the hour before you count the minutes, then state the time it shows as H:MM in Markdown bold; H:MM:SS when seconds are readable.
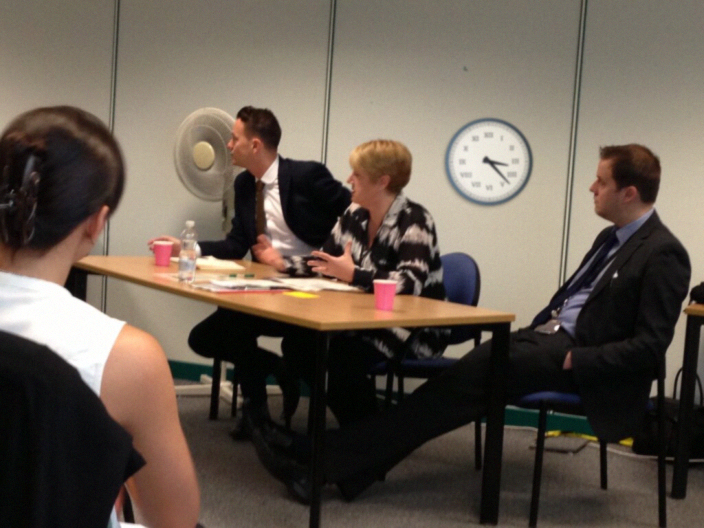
**3:23**
